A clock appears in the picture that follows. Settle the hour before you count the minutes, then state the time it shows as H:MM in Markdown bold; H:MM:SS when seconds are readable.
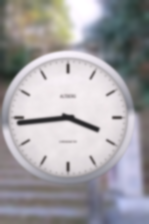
**3:44**
